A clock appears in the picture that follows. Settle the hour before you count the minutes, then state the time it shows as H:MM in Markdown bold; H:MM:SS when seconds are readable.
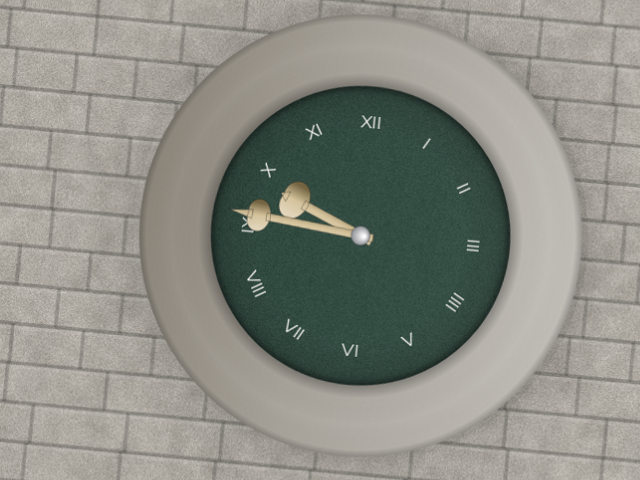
**9:46**
